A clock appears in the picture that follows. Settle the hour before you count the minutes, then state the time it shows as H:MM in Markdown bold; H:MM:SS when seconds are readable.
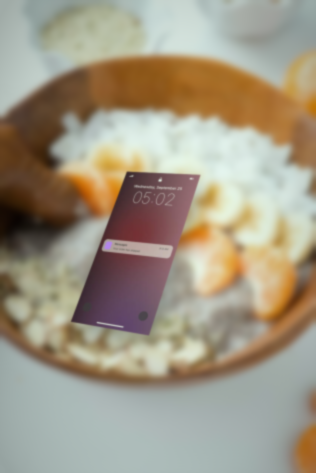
**5:02**
